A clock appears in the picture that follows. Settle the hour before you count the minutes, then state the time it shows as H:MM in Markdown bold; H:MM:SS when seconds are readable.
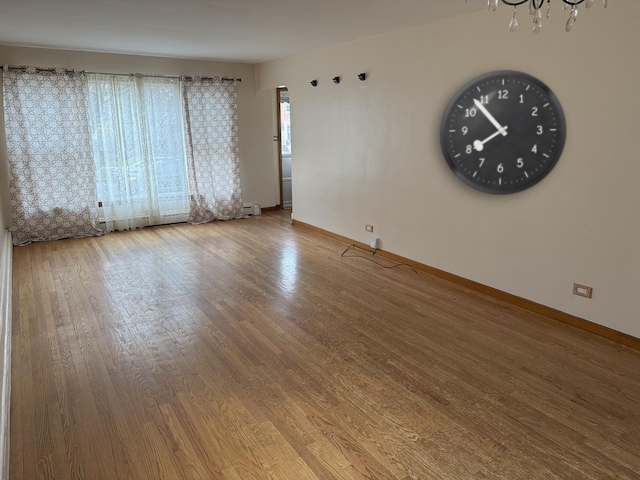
**7:53**
